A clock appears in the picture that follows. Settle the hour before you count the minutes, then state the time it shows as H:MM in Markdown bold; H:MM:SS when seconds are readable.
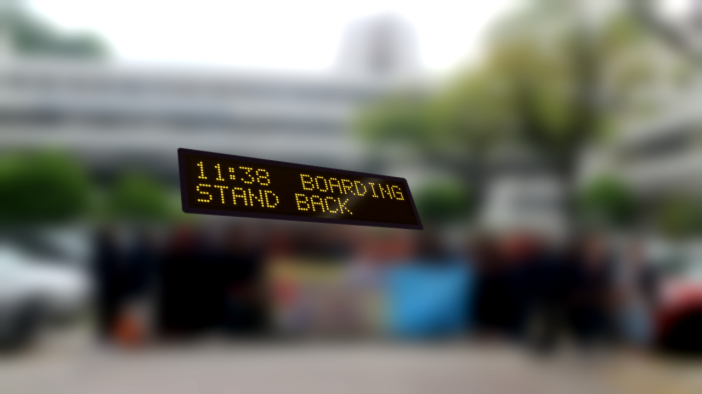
**11:38**
